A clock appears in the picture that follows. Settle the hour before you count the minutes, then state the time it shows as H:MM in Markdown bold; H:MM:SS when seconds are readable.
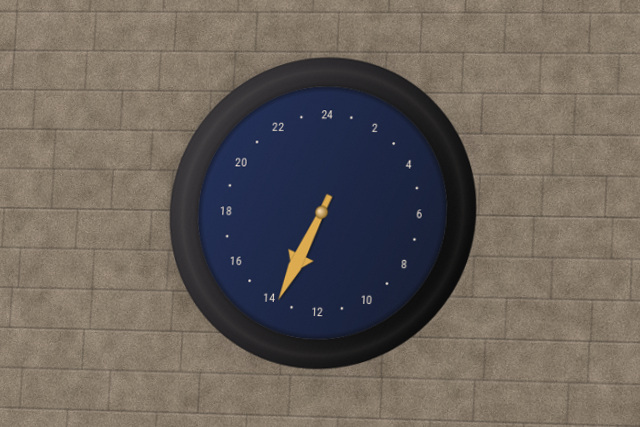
**13:34**
